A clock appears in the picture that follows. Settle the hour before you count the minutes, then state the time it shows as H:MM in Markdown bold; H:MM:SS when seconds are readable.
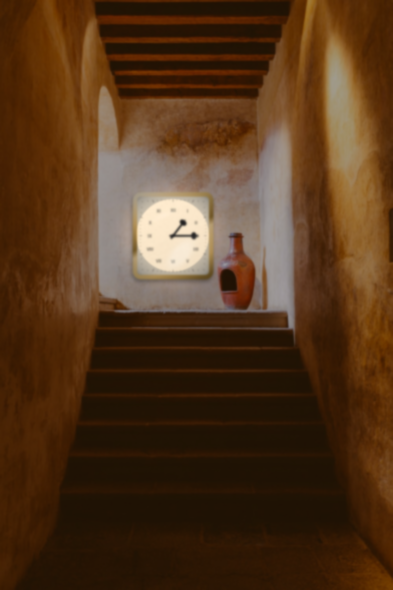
**1:15**
